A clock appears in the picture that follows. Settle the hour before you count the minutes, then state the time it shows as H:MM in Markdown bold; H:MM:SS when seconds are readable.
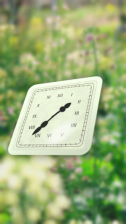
**1:37**
